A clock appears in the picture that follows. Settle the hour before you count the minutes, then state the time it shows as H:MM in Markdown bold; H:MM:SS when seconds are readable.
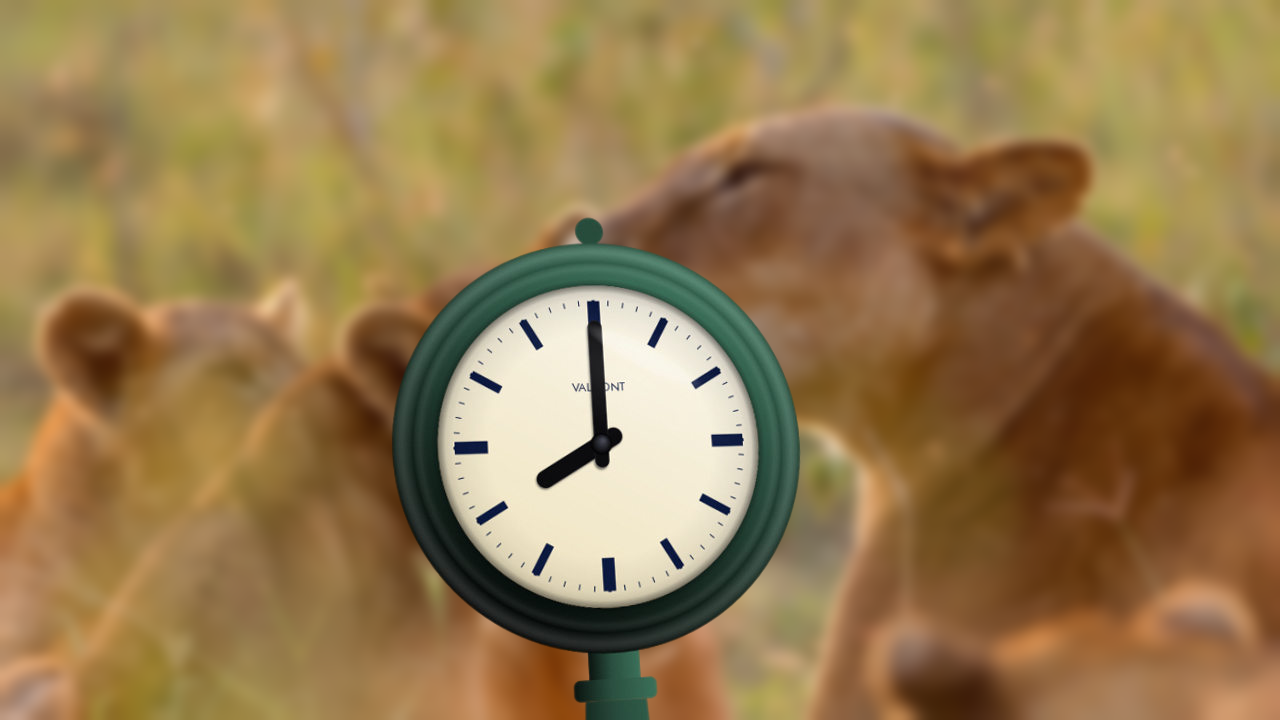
**8:00**
